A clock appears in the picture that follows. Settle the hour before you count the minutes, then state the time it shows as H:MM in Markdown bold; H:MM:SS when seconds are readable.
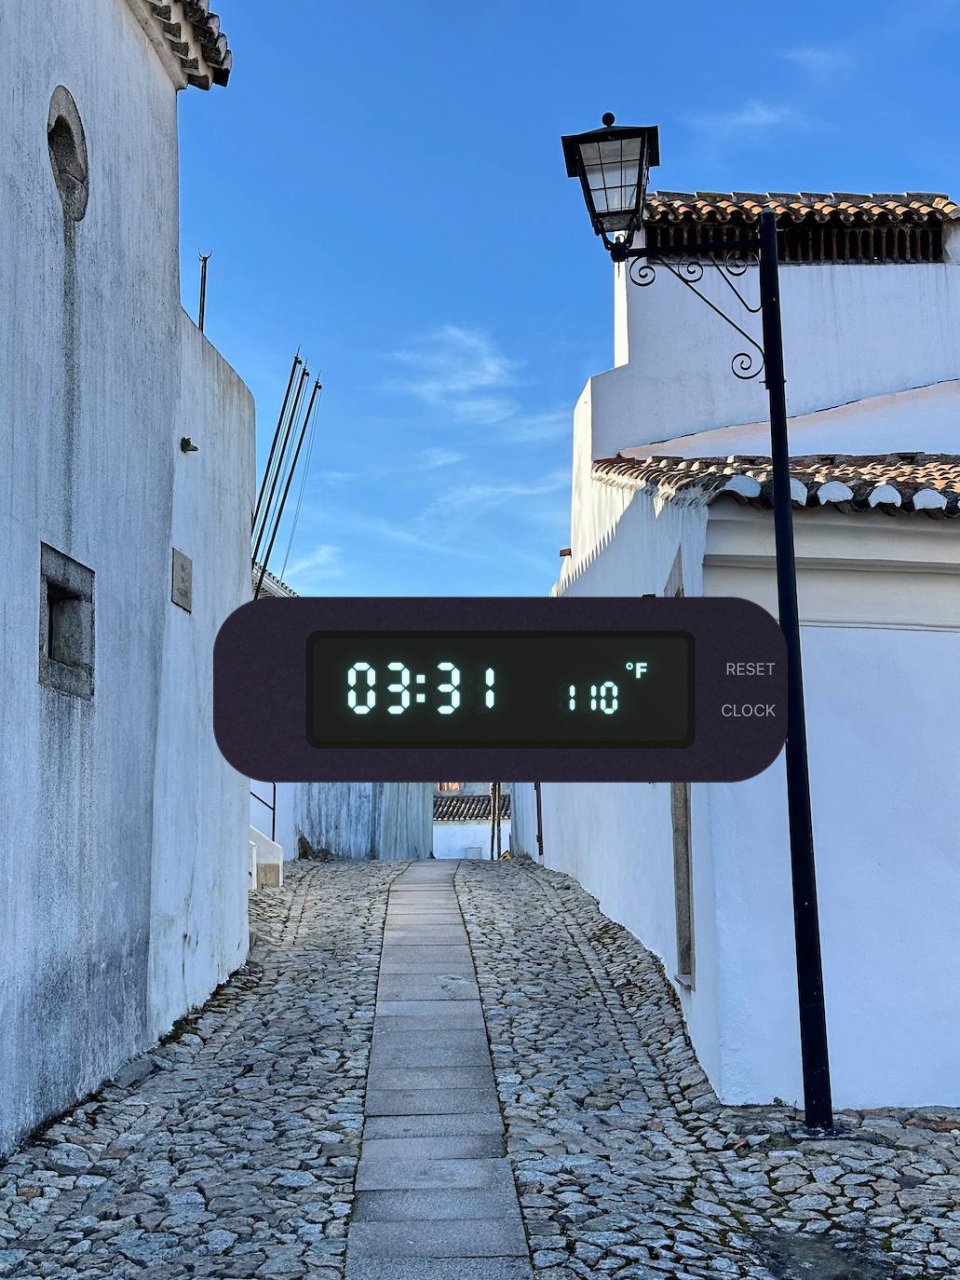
**3:31**
